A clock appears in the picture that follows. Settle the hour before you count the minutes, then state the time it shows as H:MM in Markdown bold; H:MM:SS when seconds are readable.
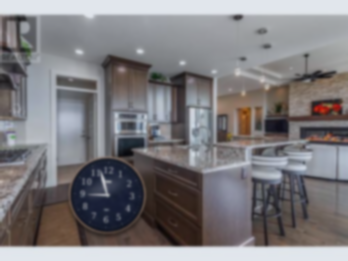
**8:57**
